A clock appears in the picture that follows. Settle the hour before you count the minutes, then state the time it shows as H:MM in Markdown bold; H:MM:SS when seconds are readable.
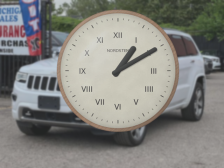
**1:10**
